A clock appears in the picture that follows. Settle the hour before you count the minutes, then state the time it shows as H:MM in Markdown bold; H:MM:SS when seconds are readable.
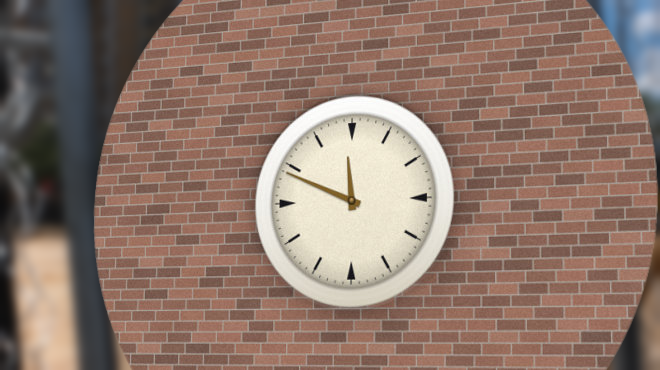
**11:49**
